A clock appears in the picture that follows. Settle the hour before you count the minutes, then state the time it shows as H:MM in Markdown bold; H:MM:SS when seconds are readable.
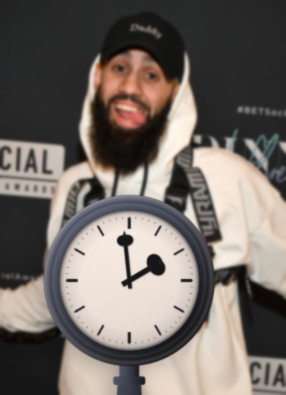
**1:59**
